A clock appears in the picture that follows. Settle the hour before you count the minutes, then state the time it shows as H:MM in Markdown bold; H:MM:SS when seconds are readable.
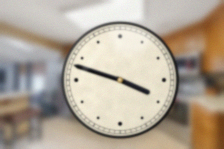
**3:48**
